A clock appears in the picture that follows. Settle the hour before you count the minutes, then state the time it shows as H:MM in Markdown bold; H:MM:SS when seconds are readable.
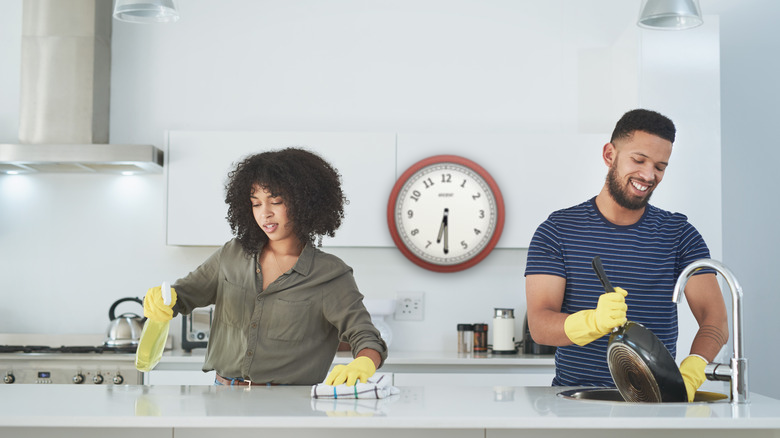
**6:30**
